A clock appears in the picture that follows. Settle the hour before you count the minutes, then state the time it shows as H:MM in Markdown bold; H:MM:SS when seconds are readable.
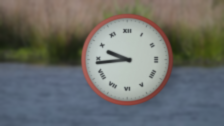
**9:44**
